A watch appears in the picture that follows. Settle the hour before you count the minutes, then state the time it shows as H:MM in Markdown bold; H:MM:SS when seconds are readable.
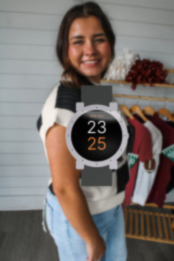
**23:25**
